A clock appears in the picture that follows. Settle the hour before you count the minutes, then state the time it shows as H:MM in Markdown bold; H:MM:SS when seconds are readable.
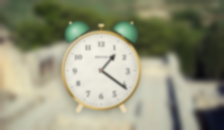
**1:21**
